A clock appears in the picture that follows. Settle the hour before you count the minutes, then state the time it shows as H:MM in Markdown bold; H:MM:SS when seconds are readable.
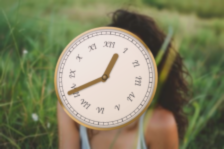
**12:40**
